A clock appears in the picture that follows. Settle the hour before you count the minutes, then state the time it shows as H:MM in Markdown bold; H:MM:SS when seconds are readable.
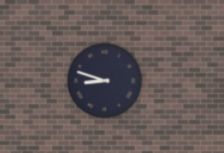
**8:48**
